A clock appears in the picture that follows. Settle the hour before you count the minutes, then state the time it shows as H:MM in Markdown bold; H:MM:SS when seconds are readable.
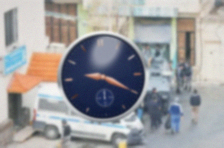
**9:20**
